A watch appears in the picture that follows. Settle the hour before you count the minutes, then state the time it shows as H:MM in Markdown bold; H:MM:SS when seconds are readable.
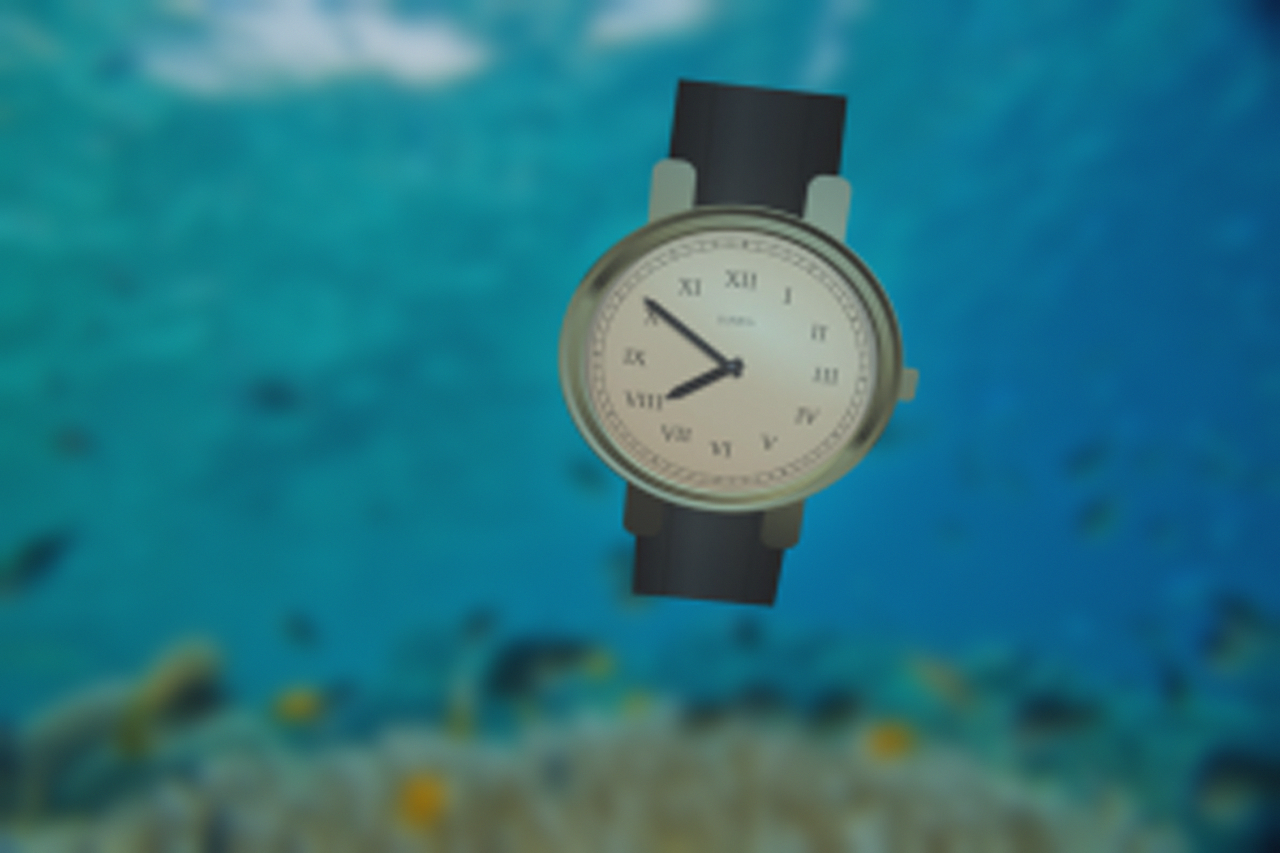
**7:51**
